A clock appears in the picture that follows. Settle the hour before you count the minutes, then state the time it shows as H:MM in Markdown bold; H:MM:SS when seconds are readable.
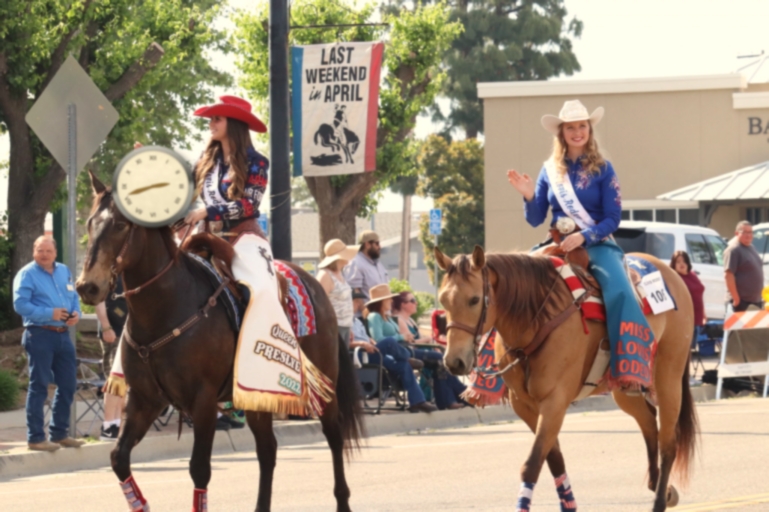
**2:42**
